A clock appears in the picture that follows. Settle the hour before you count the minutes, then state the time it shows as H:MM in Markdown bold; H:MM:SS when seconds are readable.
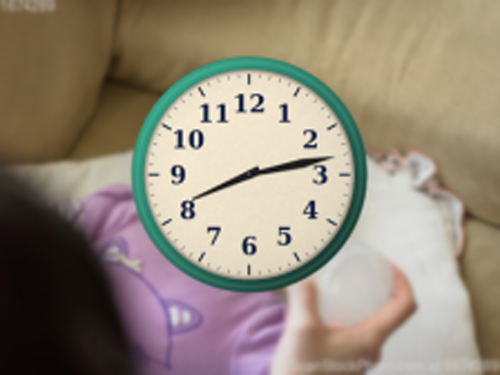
**8:13**
